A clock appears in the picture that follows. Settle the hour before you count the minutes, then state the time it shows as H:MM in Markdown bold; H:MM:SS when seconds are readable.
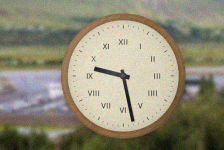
**9:28**
